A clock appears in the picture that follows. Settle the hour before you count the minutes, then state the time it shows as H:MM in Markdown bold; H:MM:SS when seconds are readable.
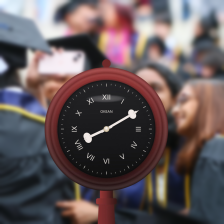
**8:10**
